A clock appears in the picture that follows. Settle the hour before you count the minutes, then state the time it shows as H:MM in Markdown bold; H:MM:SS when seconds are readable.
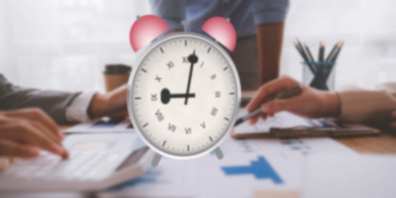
**9:02**
